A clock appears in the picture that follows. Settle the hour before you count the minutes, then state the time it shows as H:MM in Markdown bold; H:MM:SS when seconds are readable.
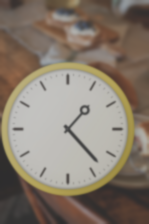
**1:23**
